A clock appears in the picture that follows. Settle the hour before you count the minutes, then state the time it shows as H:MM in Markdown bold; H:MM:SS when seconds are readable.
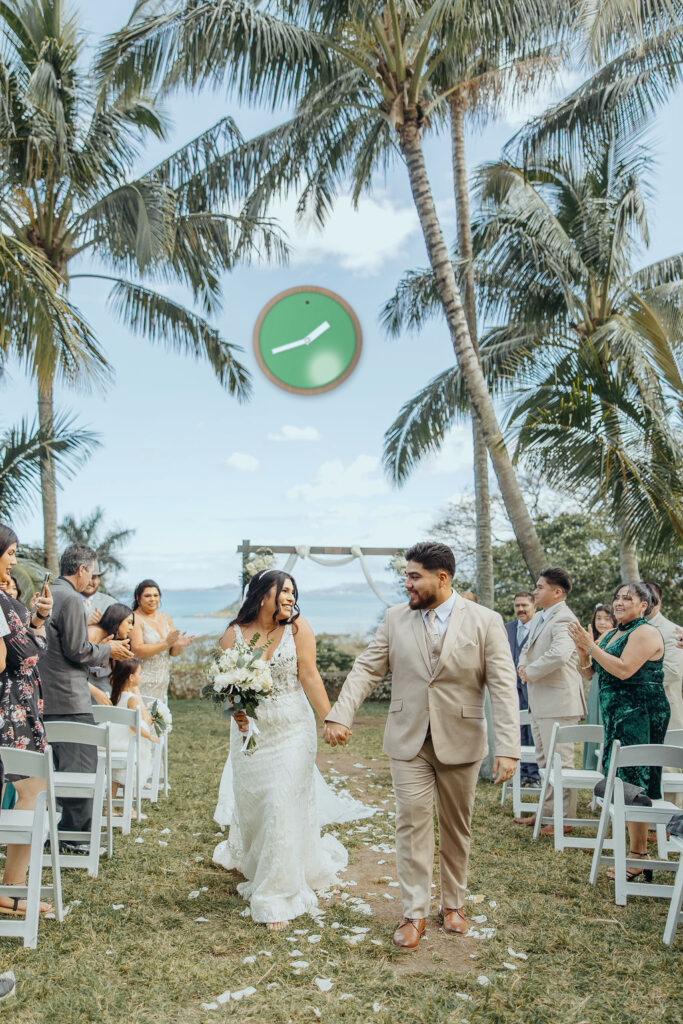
**1:42**
